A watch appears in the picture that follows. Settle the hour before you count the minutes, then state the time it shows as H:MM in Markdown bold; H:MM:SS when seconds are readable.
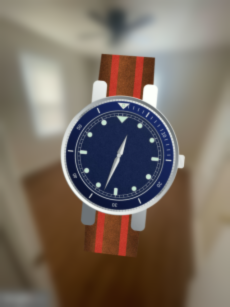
**12:33**
